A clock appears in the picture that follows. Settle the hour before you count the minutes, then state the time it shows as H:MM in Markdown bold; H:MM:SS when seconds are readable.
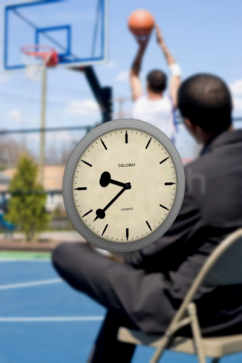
**9:38**
